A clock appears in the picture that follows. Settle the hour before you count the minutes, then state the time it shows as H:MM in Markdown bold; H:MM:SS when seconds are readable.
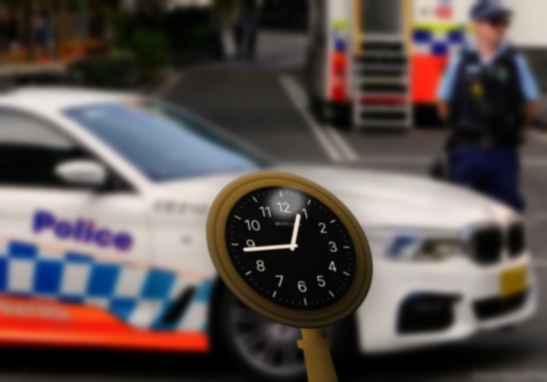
**12:44**
